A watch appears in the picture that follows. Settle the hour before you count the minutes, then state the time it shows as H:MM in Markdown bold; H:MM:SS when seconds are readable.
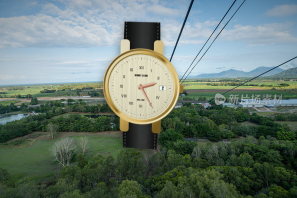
**2:25**
